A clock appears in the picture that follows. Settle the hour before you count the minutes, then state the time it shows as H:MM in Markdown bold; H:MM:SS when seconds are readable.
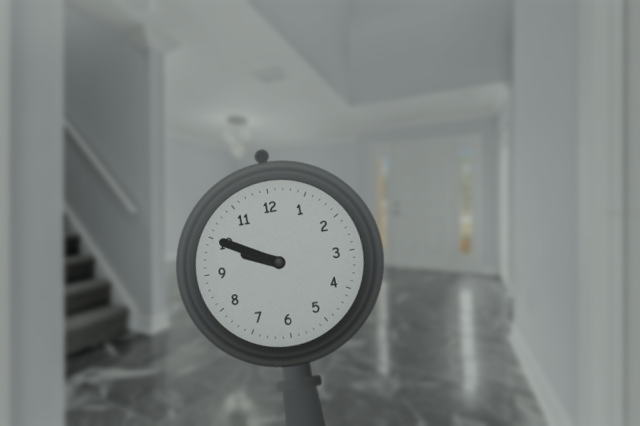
**9:50**
